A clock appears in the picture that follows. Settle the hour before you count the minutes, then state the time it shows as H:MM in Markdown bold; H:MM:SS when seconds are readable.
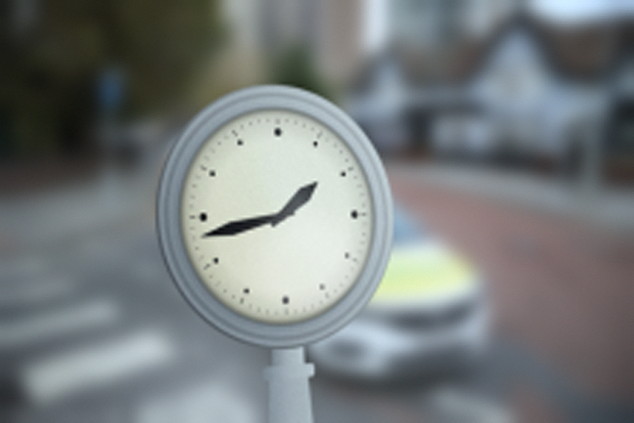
**1:43**
